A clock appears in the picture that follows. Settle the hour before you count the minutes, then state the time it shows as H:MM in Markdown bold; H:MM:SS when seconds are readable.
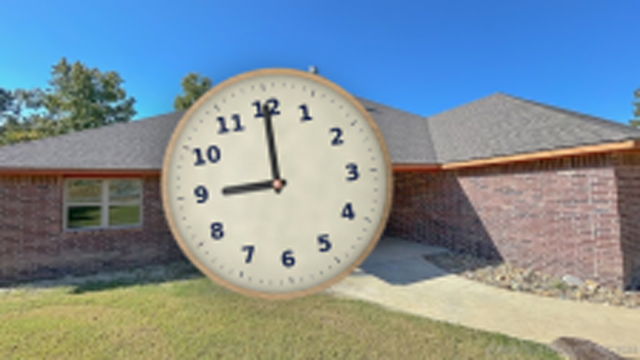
**9:00**
